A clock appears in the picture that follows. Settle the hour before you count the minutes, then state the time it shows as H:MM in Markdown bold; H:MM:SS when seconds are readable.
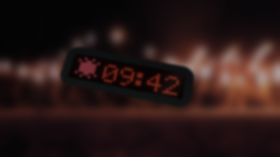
**9:42**
